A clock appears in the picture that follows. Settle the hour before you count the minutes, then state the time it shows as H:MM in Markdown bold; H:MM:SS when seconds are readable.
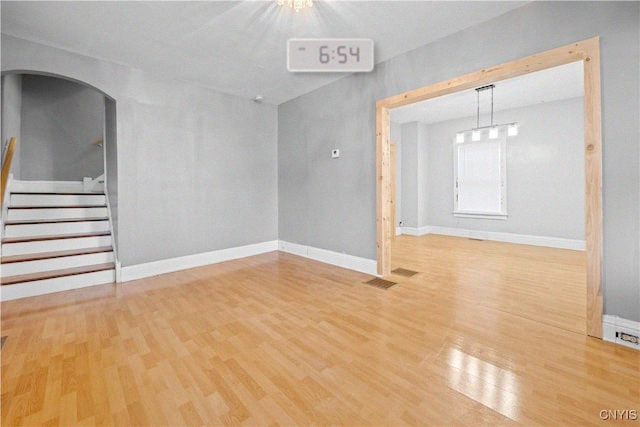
**6:54**
